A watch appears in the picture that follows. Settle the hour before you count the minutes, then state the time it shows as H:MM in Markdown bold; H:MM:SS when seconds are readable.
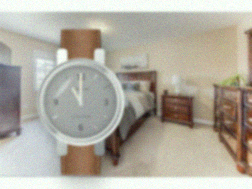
**11:00**
